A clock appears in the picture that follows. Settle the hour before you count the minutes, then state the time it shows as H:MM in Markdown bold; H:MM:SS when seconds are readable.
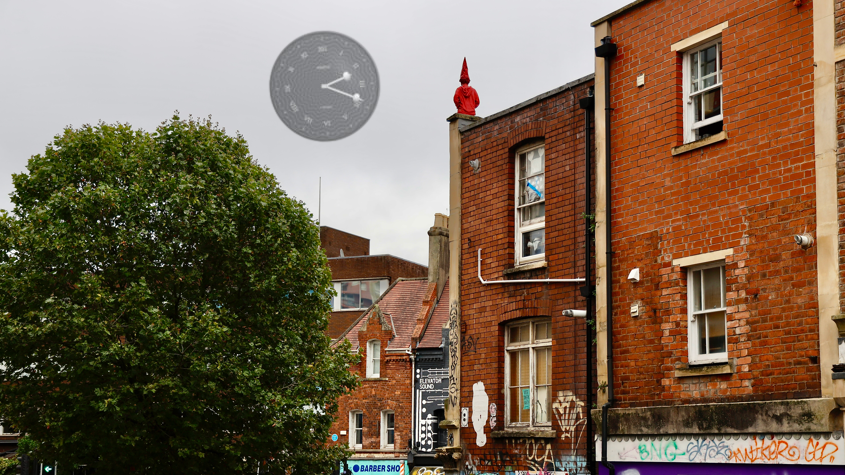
**2:19**
